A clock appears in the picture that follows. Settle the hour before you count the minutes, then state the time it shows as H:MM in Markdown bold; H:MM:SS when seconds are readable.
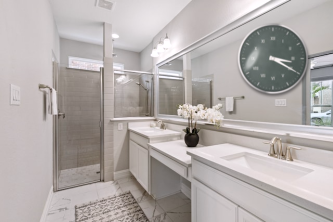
**3:20**
